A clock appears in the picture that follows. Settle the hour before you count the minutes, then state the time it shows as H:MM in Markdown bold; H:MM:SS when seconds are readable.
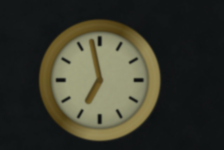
**6:58**
